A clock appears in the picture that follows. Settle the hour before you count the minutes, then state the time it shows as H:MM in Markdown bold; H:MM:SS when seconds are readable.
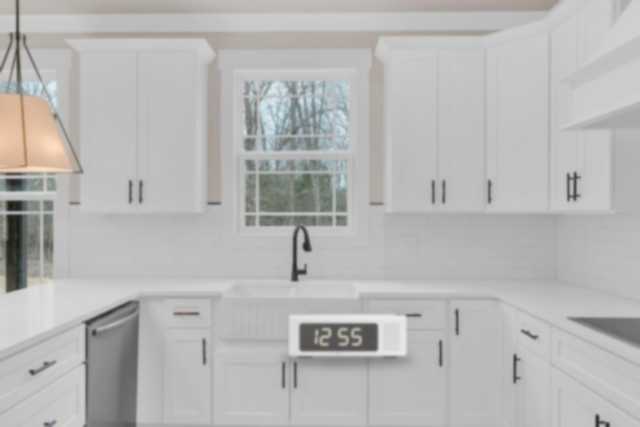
**12:55**
